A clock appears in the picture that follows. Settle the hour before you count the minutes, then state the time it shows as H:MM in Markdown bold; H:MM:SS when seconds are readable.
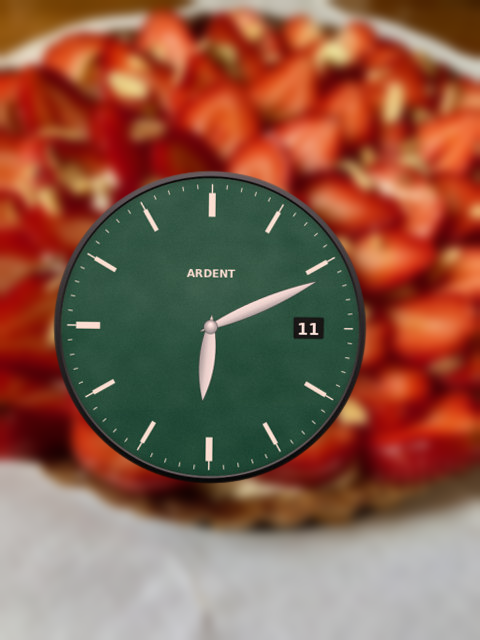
**6:11**
